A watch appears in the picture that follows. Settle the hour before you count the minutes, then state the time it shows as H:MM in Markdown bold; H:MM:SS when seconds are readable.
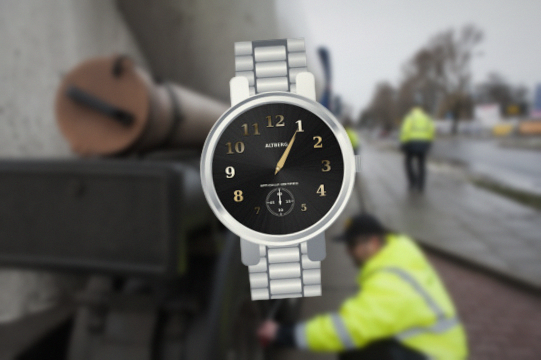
**1:05**
